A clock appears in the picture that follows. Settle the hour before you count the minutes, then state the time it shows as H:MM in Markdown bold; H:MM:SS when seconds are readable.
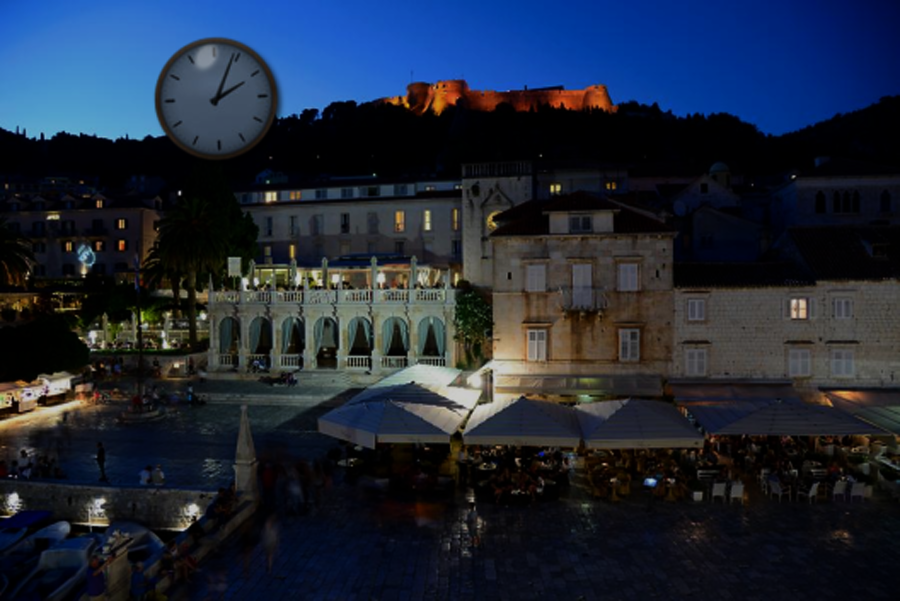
**2:04**
